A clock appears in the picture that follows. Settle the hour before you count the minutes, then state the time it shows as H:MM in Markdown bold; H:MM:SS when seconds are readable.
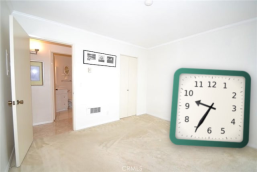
**9:35**
